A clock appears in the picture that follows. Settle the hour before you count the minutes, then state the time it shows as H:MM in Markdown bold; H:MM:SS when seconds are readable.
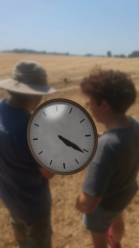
**4:21**
